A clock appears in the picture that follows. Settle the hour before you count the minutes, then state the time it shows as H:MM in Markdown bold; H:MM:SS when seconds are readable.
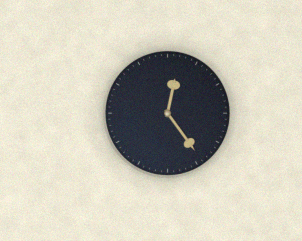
**12:24**
